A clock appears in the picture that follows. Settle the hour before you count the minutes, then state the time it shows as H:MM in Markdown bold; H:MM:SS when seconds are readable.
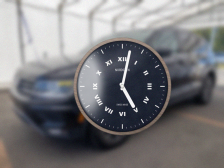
**5:02**
